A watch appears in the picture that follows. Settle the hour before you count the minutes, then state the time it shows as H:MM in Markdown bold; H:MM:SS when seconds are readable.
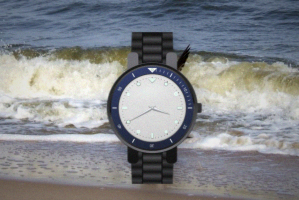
**3:40**
